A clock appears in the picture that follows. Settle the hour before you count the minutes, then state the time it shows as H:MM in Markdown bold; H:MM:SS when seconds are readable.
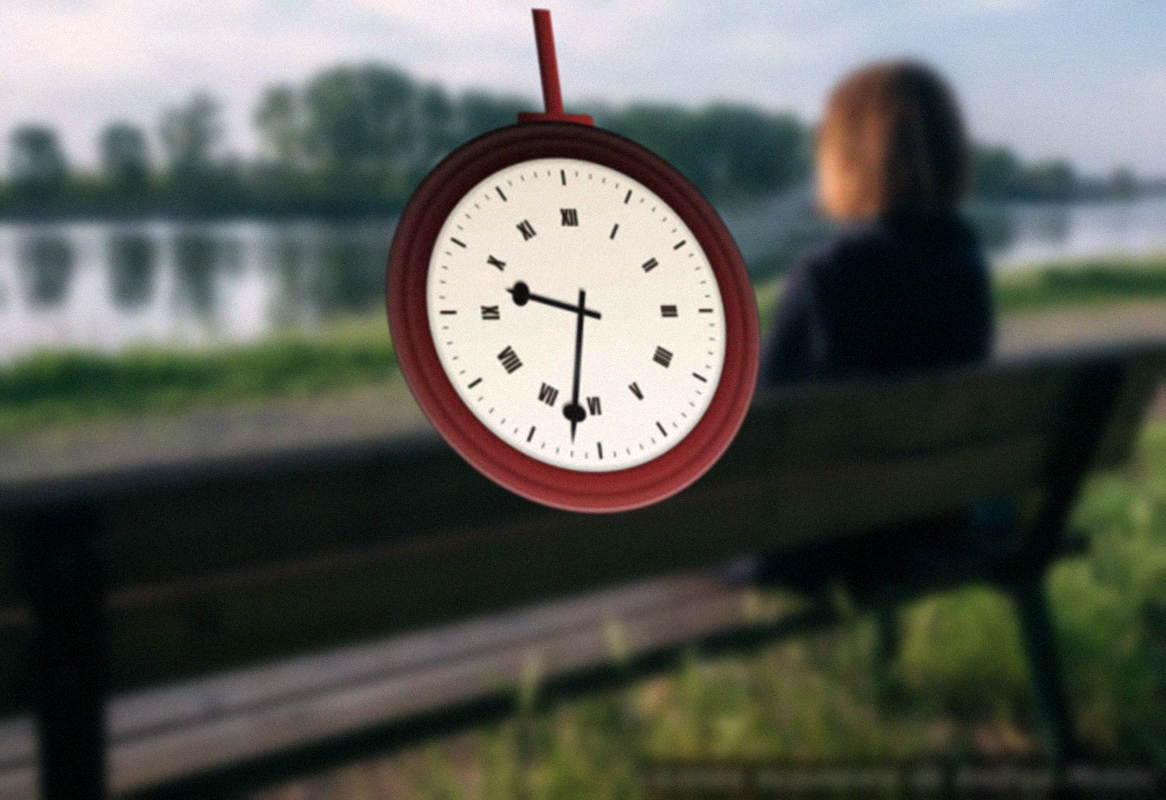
**9:32**
